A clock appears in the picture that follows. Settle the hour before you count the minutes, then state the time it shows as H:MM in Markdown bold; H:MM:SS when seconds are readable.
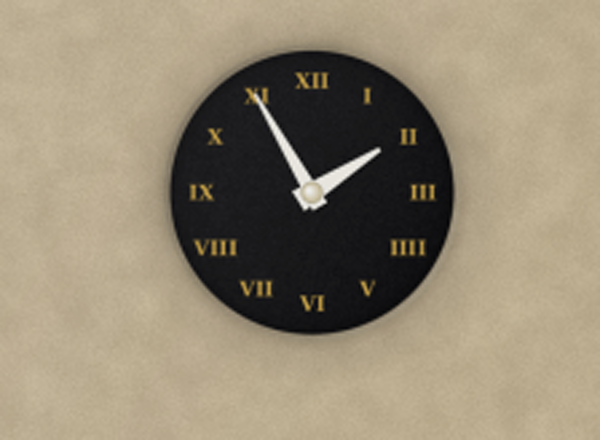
**1:55**
